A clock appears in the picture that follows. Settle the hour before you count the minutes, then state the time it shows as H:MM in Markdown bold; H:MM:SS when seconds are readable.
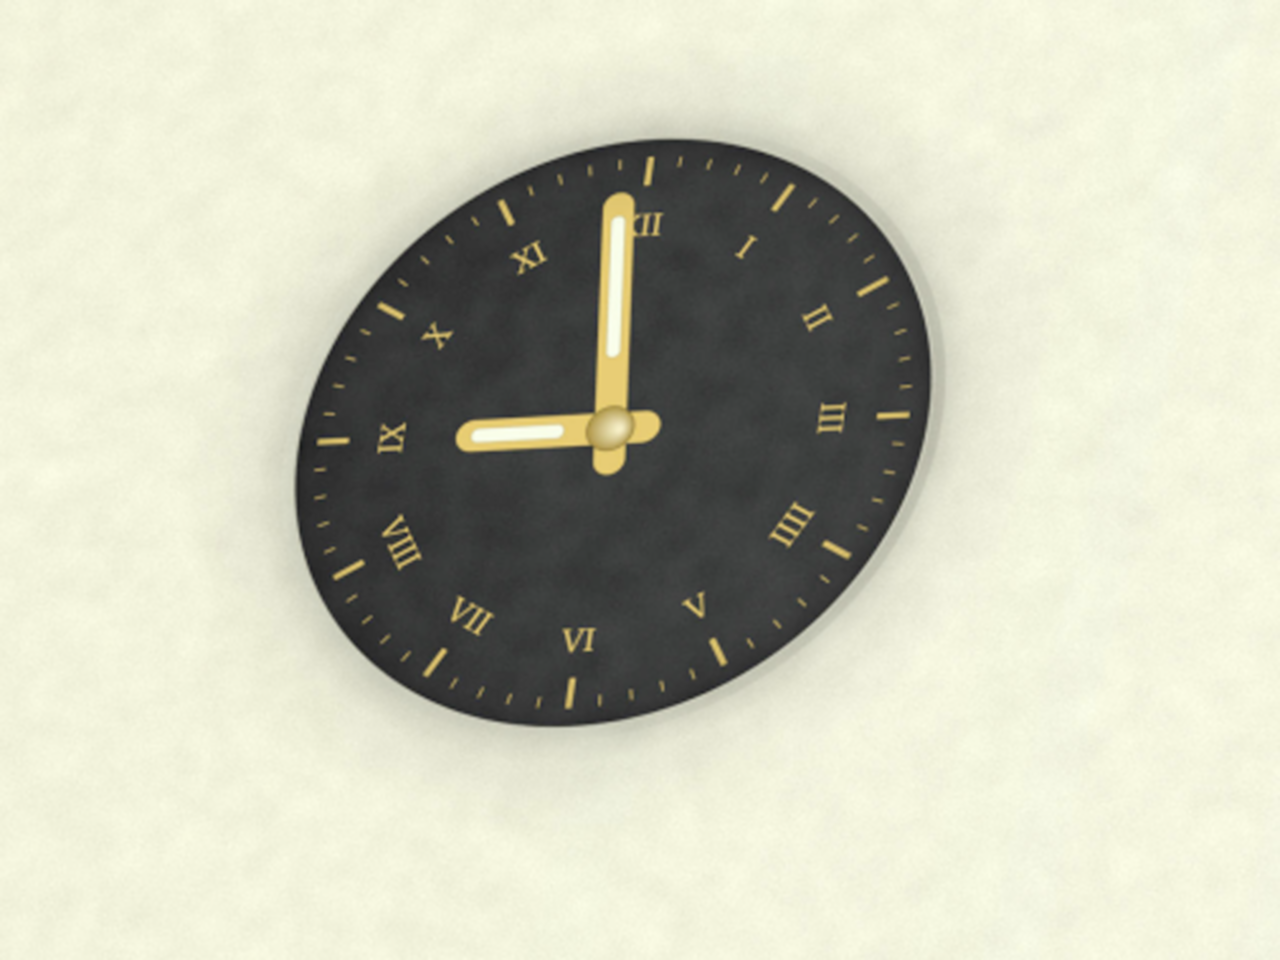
**8:59**
